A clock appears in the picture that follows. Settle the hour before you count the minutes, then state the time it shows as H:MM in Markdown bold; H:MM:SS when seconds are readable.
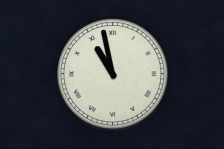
**10:58**
